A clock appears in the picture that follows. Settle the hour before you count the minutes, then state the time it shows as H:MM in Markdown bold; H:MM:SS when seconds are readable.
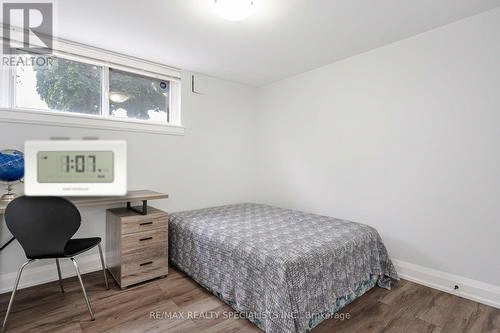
**1:07**
